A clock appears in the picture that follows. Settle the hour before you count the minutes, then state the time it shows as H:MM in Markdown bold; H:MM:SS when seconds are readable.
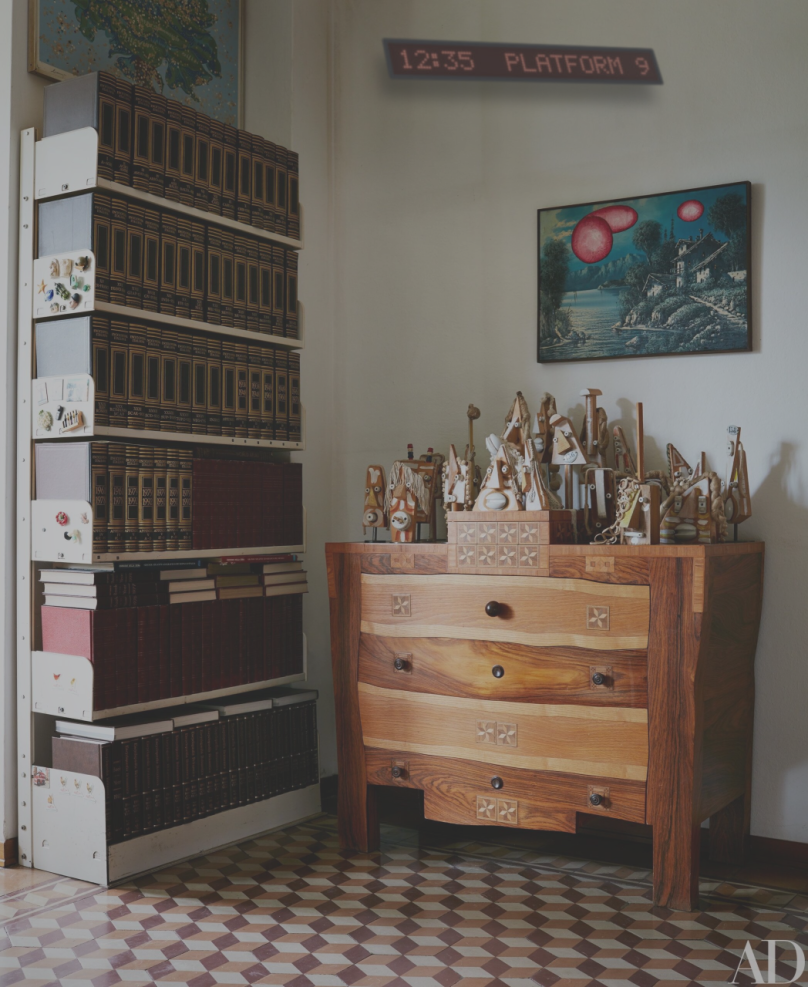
**12:35**
